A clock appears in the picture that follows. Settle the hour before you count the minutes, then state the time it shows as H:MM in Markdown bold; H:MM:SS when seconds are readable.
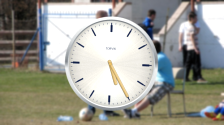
**5:25**
